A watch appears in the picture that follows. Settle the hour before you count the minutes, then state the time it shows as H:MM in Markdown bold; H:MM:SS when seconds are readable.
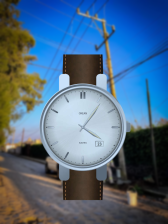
**4:06**
